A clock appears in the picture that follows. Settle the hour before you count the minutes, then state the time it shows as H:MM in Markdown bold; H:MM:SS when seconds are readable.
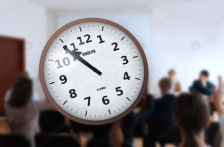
**10:54**
